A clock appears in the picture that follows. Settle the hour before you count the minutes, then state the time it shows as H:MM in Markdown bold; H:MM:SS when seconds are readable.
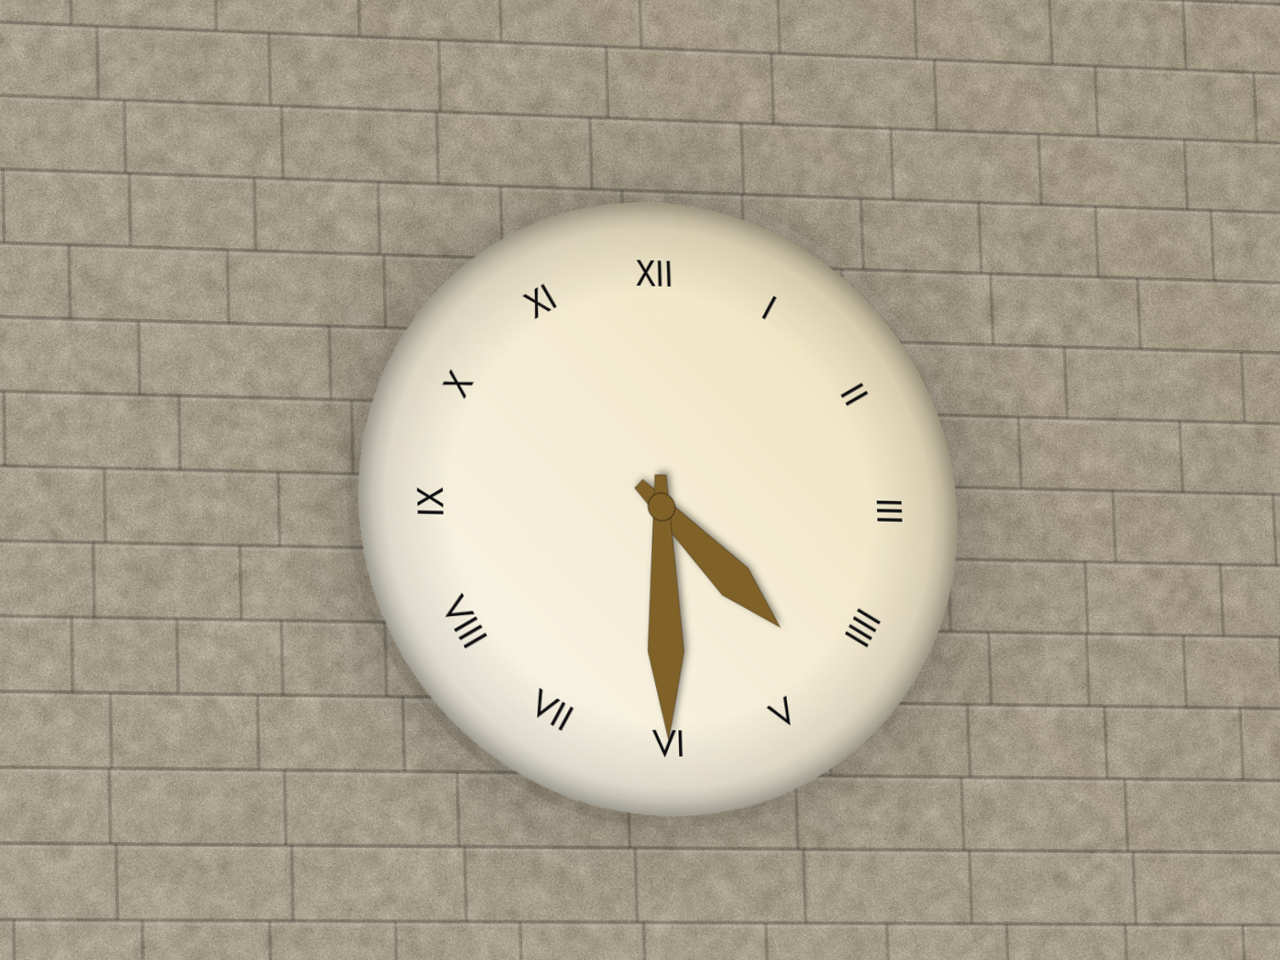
**4:30**
